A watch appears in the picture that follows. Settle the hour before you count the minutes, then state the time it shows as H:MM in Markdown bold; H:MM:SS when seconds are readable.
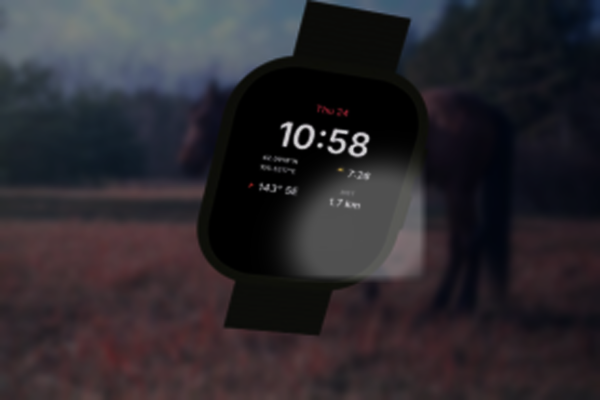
**10:58**
